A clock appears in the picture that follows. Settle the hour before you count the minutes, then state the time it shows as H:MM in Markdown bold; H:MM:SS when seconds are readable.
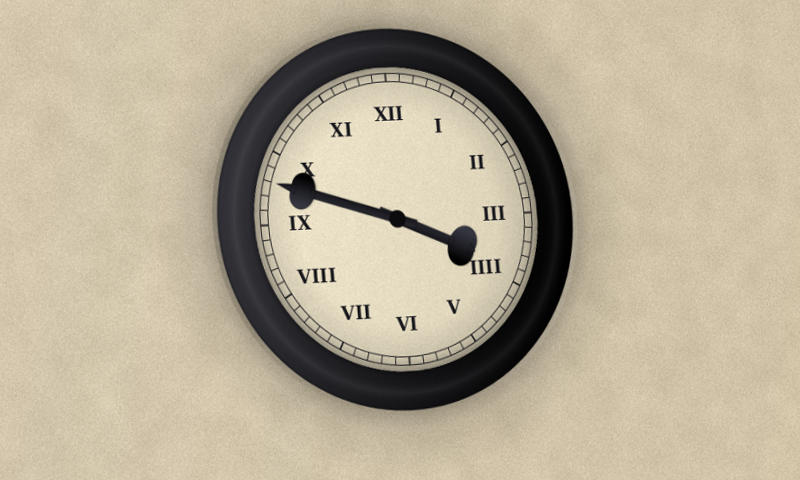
**3:48**
